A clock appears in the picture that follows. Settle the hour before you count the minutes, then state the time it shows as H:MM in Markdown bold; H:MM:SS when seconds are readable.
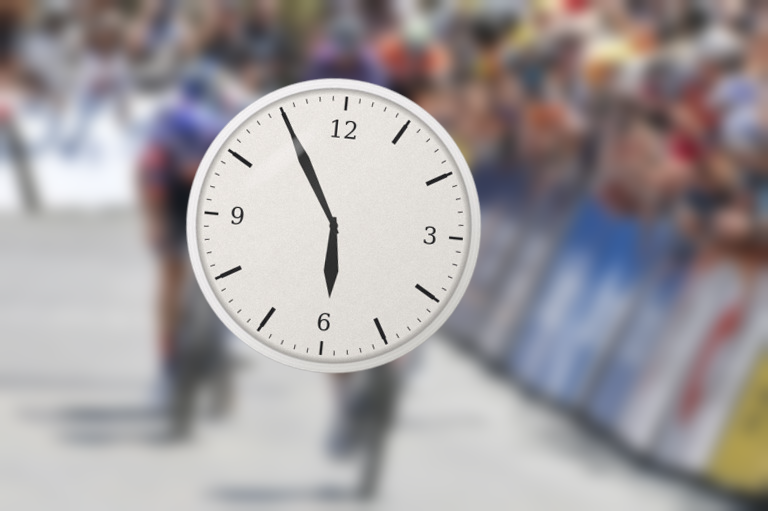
**5:55**
